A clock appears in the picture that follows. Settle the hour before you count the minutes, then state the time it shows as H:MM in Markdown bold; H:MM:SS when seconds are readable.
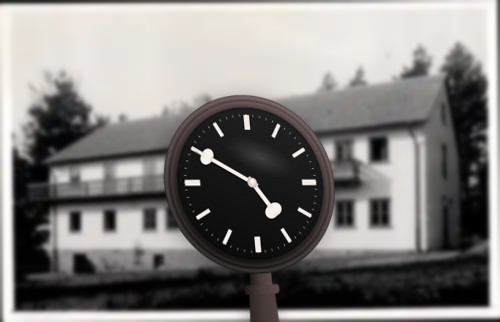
**4:50**
